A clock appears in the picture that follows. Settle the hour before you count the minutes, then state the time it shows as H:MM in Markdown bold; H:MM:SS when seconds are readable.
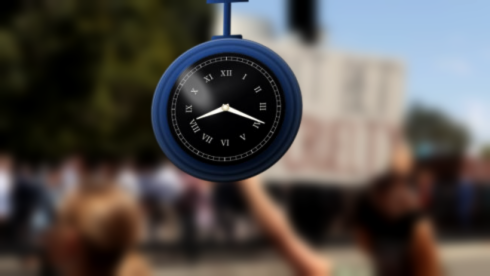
**8:19**
